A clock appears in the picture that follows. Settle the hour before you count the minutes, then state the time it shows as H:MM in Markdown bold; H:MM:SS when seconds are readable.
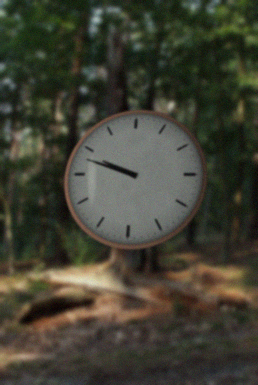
**9:48**
